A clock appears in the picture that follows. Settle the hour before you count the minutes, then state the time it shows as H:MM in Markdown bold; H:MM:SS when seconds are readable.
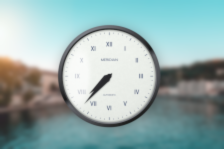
**7:37**
